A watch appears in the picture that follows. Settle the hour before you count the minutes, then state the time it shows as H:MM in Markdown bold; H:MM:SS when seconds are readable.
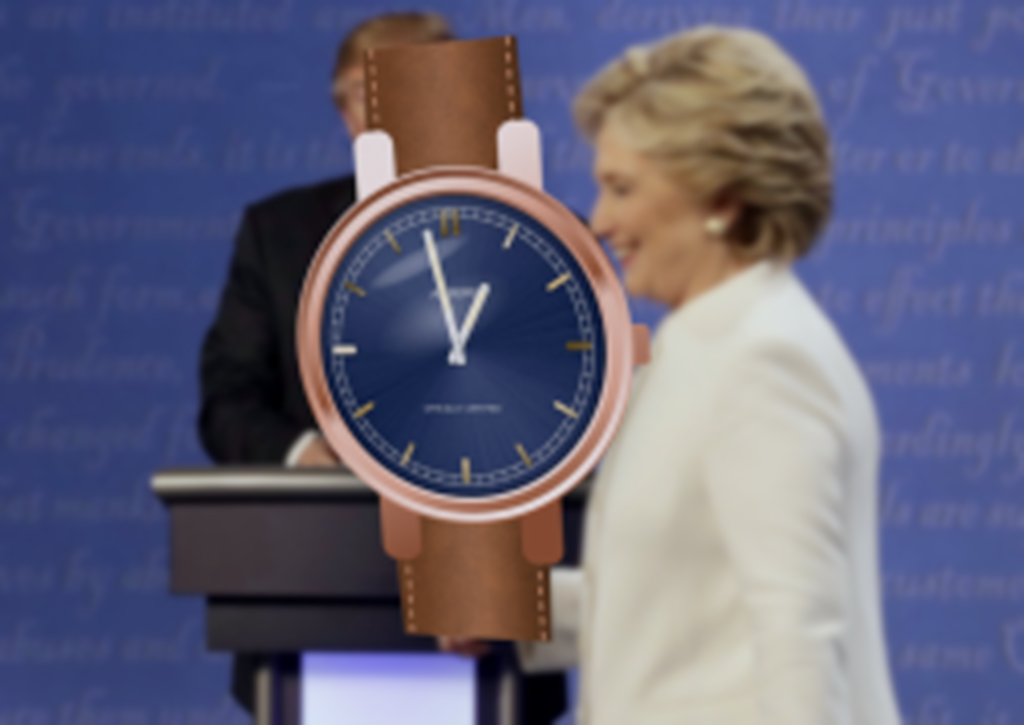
**12:58**
